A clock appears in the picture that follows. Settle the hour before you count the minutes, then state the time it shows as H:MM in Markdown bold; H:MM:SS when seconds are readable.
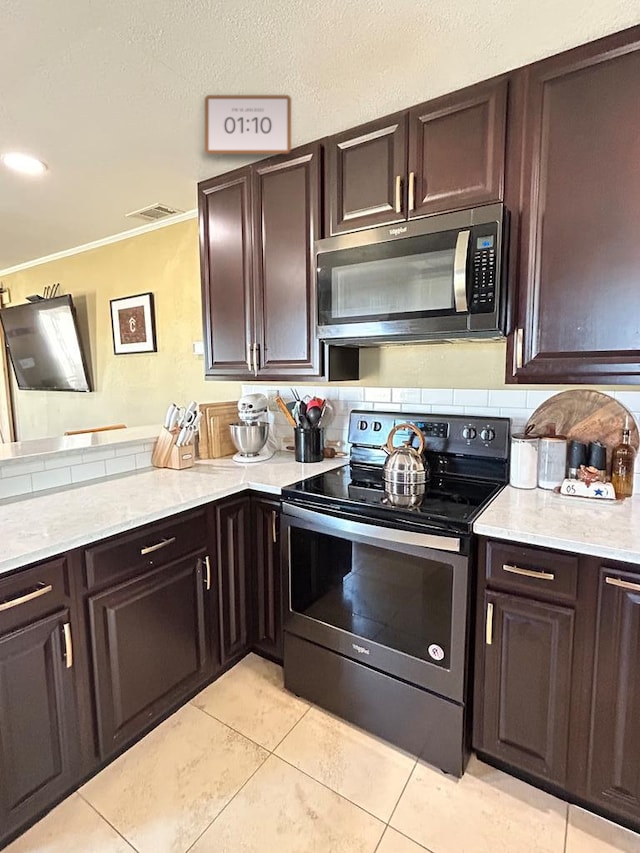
**1:10**
